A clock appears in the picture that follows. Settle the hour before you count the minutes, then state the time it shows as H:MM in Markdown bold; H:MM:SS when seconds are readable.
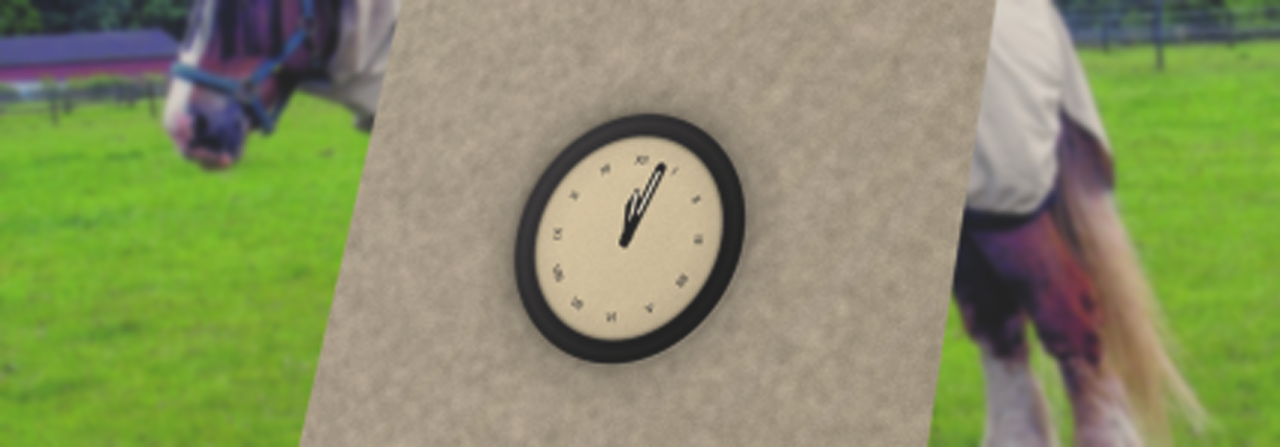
**12:03**
